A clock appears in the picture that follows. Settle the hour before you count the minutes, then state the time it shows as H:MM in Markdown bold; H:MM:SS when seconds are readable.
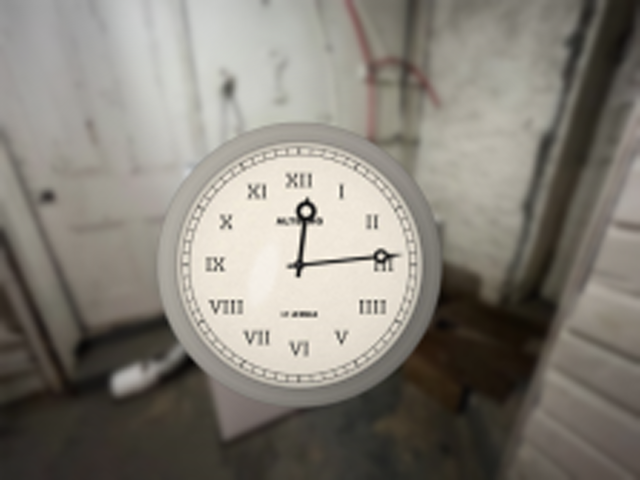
**12:14**
